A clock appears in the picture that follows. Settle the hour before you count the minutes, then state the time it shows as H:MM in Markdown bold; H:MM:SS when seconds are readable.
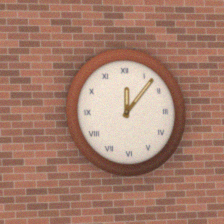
**12:07**
